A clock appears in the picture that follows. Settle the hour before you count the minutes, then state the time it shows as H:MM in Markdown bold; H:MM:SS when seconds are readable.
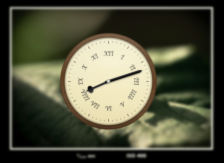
**8:12**
